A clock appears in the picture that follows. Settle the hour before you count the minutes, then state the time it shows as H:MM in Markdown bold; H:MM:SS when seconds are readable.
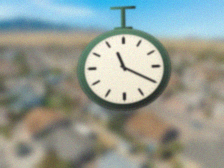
**11:20**
